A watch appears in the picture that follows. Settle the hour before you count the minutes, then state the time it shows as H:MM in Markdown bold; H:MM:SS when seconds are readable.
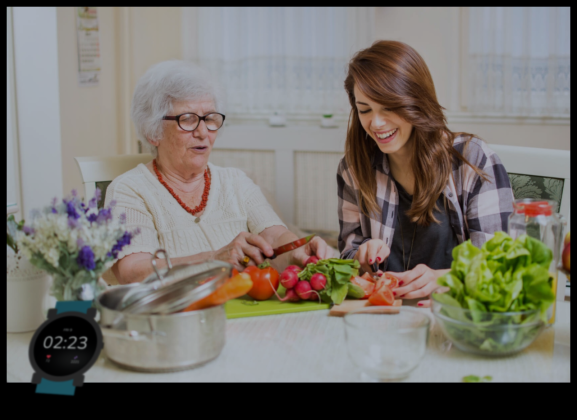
**2:23**
